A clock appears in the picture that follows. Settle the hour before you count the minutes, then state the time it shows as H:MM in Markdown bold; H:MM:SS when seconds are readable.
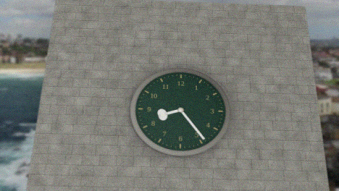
**8:24**
